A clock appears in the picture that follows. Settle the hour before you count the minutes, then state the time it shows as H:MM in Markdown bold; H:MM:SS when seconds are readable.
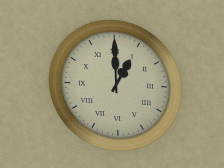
**1:00**
